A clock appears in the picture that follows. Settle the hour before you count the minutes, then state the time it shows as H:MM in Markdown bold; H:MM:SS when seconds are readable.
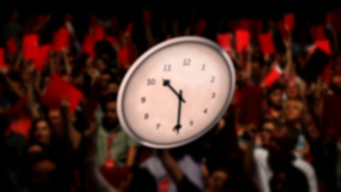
**10:29**
